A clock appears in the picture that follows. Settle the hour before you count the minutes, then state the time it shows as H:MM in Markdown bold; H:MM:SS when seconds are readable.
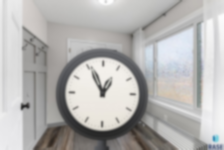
**12:56**
